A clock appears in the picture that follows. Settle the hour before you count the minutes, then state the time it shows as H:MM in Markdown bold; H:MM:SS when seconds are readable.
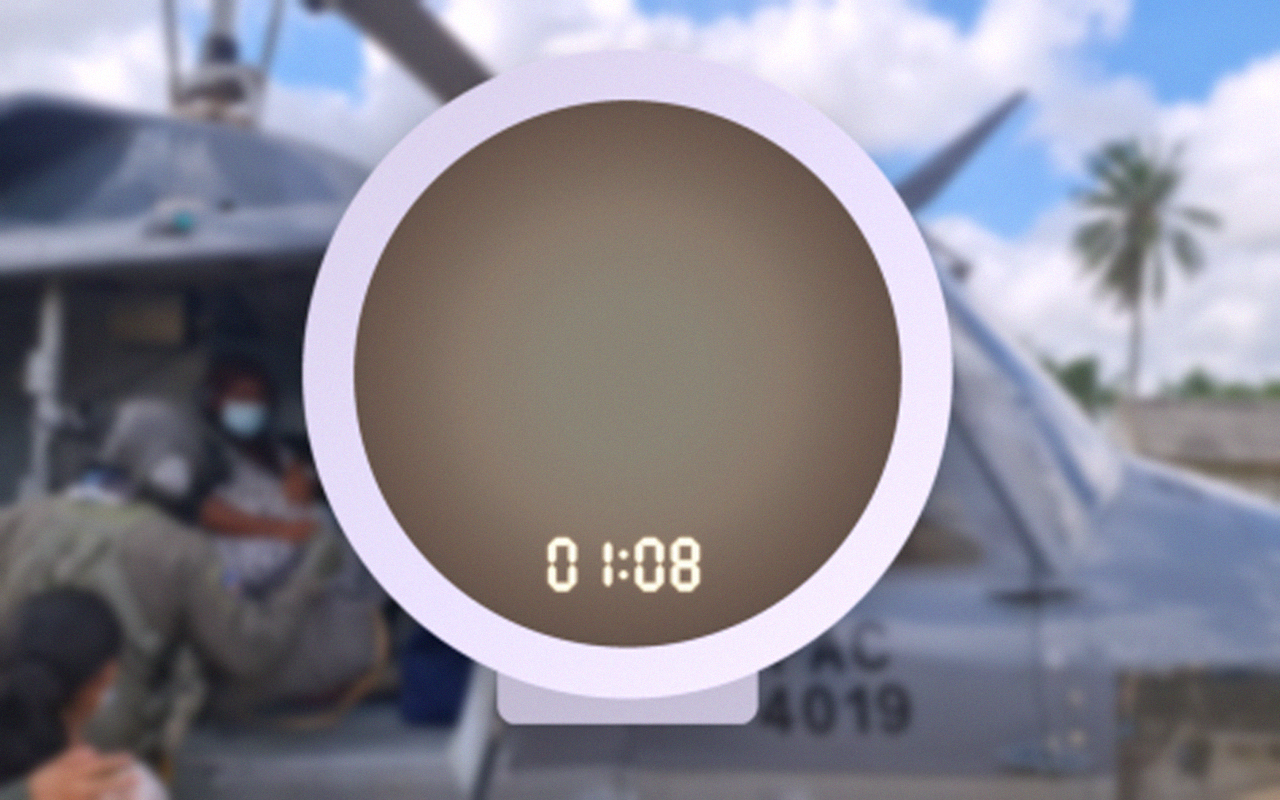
**1:08**
